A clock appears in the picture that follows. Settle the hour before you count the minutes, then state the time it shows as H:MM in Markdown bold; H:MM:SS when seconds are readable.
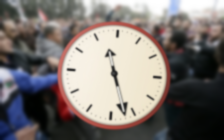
**11:27**
